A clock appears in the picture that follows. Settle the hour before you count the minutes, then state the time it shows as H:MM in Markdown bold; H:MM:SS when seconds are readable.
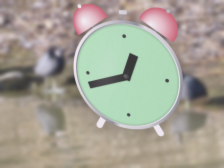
**12:42**
